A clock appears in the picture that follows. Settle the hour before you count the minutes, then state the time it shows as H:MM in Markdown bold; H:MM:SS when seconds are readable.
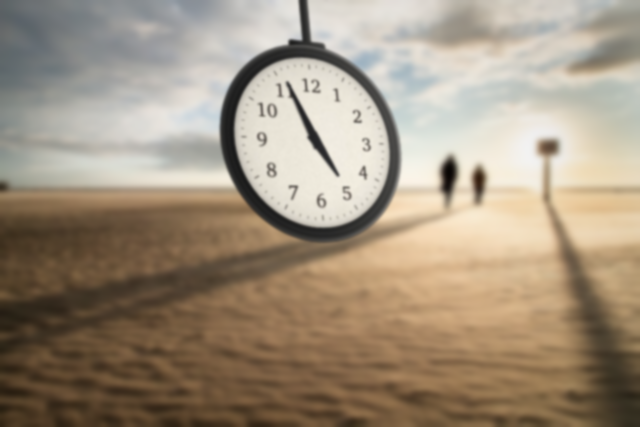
**4:56**
